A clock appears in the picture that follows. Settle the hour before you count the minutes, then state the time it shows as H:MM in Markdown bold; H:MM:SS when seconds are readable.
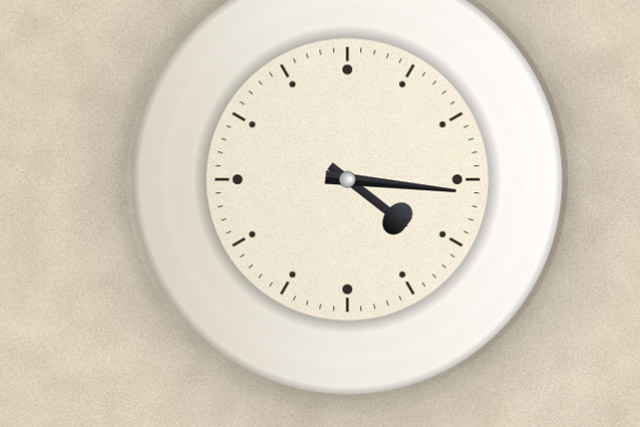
**4:16**
